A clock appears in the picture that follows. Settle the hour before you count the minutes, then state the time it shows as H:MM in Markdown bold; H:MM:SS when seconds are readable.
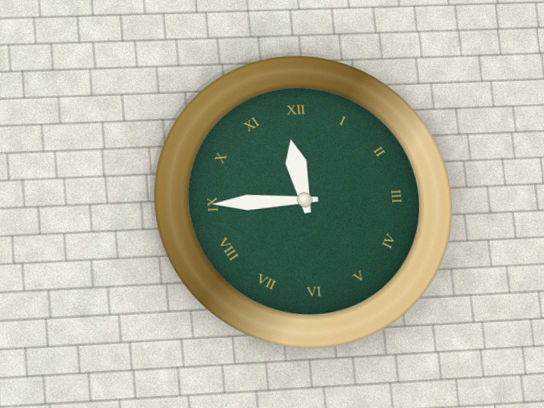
**11:45**
